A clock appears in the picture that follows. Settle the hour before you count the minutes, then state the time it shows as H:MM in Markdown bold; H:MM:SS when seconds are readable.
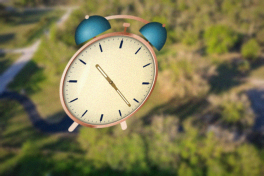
**10:22**
